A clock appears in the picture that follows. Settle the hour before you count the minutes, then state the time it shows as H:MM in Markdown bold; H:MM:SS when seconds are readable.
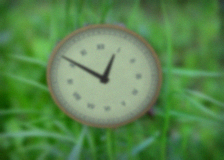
**12:51**
